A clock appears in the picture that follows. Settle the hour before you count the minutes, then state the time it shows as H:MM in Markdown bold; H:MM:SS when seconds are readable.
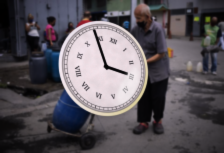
**2:54**
